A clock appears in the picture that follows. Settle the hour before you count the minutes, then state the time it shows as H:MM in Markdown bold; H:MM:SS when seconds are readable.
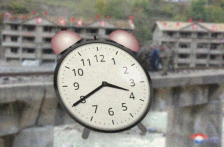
**3:40**
